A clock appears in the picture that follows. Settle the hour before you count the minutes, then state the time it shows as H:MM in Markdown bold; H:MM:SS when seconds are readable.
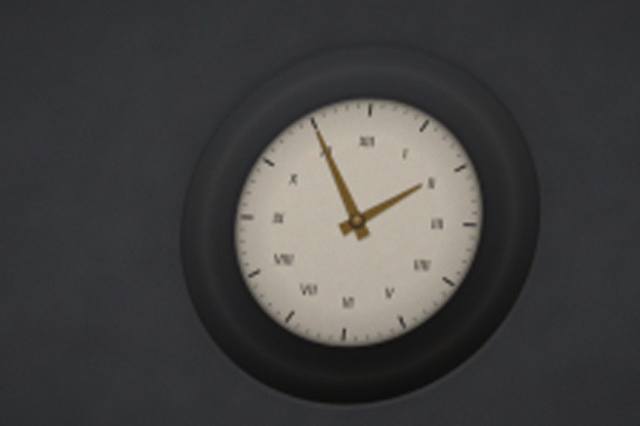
**1:55**
